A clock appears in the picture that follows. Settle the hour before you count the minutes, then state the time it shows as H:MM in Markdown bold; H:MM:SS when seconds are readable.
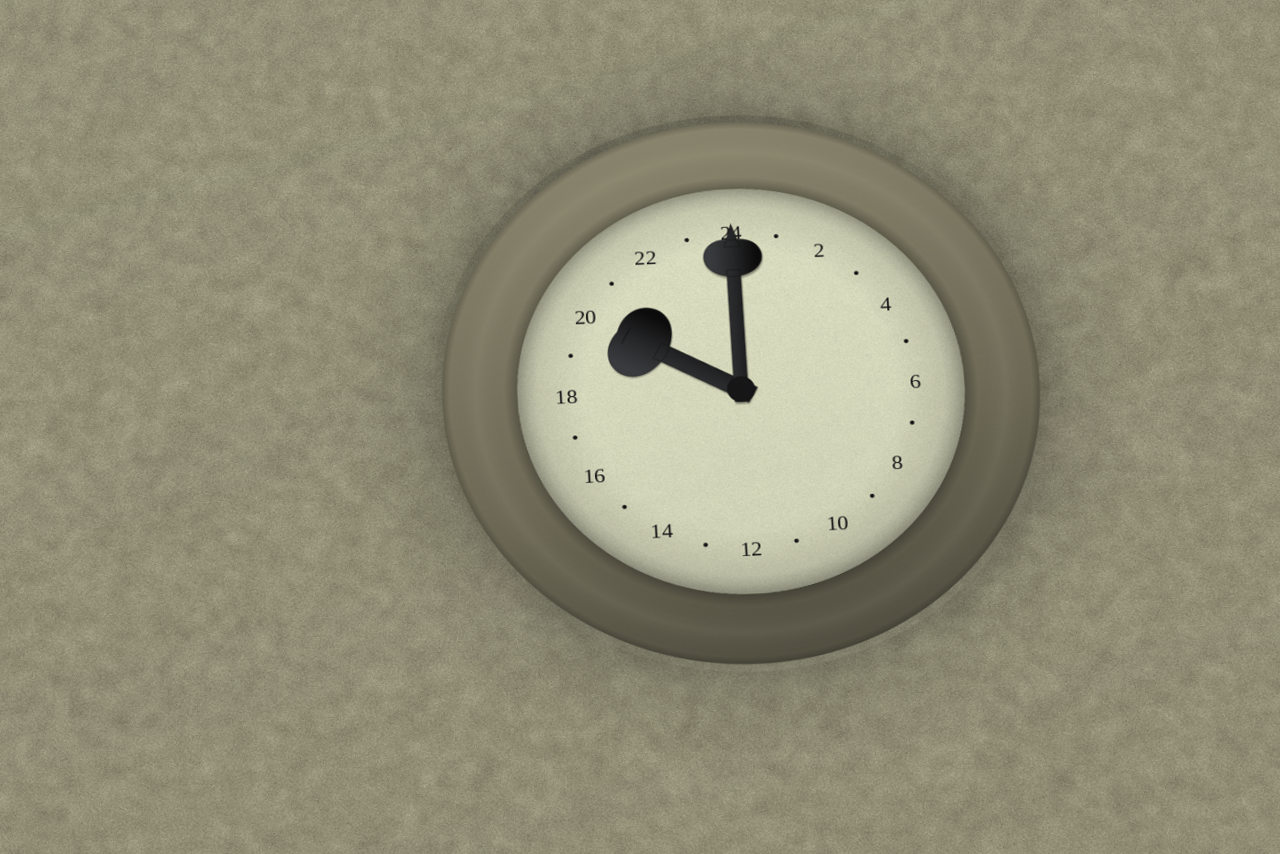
**20:00**
